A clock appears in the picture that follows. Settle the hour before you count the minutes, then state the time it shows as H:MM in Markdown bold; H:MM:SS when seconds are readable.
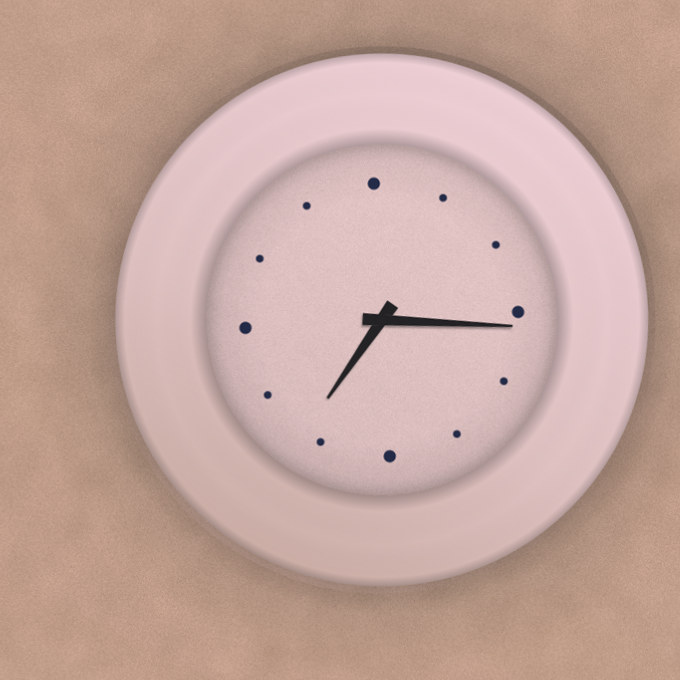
**7:16**
